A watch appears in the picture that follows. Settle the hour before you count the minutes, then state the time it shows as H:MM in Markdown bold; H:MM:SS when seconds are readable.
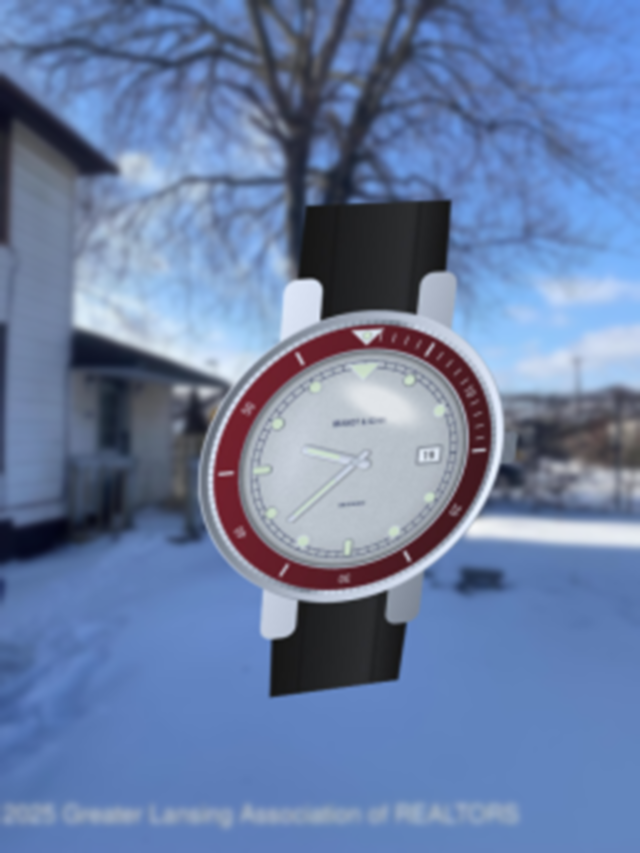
**9:38**
